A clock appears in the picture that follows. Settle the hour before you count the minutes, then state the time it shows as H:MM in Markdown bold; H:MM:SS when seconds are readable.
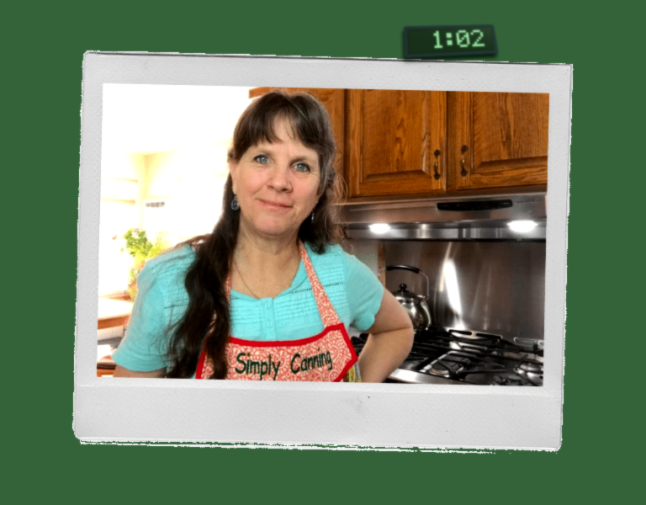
**1:02**
